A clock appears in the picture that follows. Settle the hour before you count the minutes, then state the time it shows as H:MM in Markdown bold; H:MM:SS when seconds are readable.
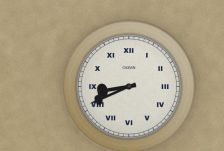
**8:41**
